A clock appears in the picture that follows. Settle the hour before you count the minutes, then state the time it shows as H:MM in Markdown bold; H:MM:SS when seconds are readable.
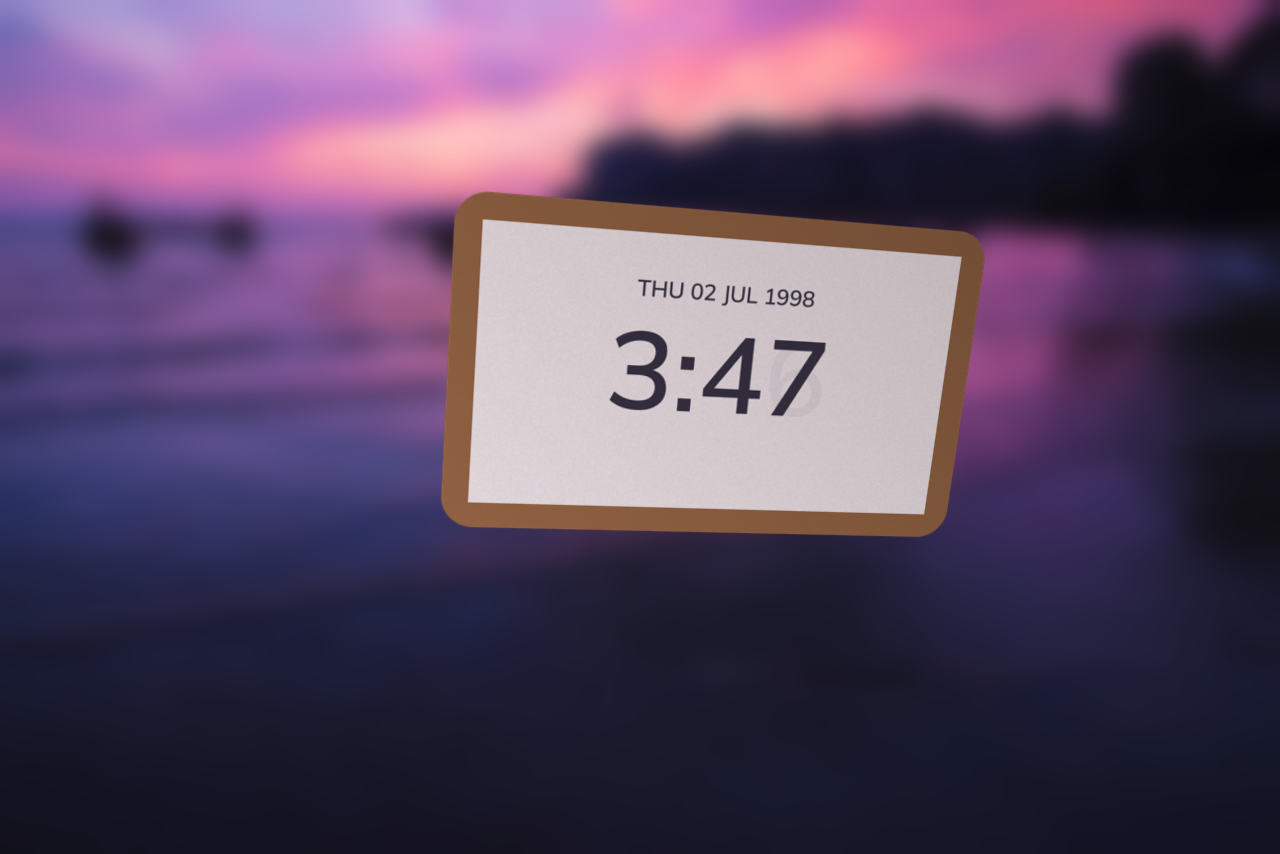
**3:47**
